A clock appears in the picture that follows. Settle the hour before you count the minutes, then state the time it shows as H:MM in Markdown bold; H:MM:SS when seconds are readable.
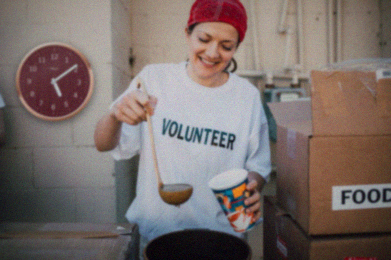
**5:09**
